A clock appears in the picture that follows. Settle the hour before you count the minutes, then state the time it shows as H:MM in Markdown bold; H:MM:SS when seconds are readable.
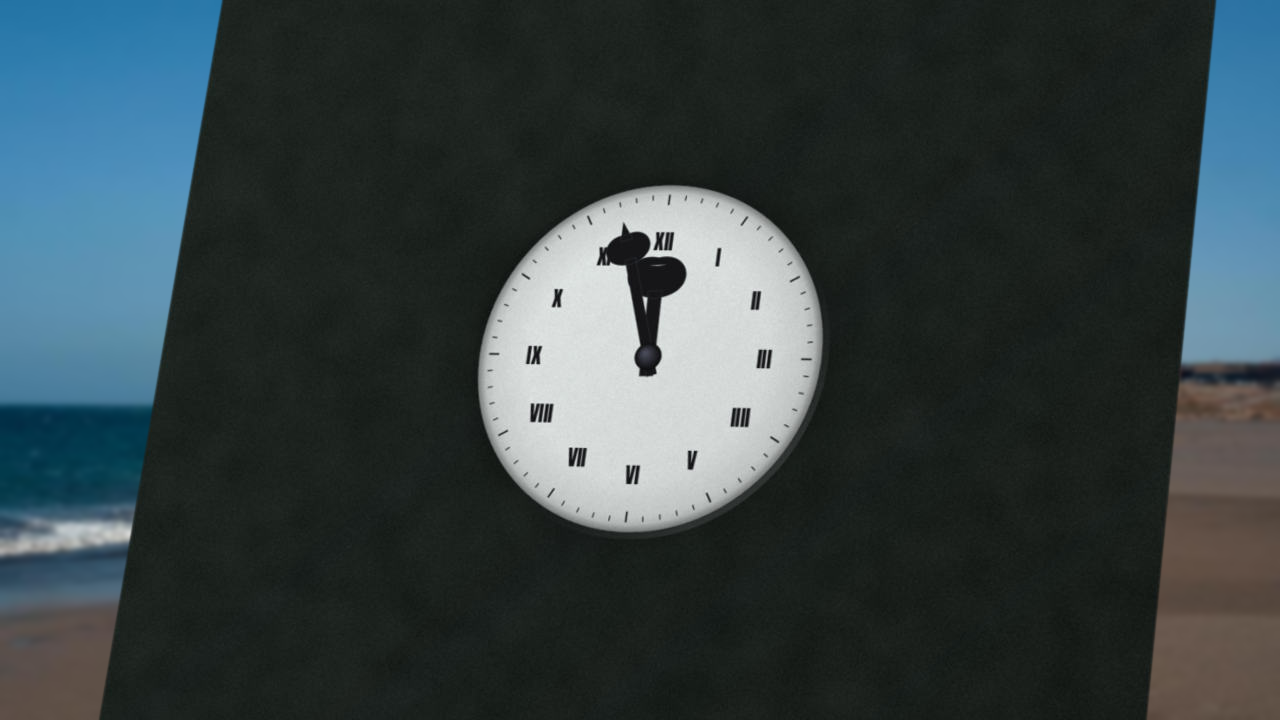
**11:57**
